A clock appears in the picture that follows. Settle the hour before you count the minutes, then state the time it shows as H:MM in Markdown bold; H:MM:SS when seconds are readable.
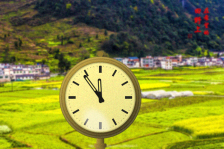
**11:54**
